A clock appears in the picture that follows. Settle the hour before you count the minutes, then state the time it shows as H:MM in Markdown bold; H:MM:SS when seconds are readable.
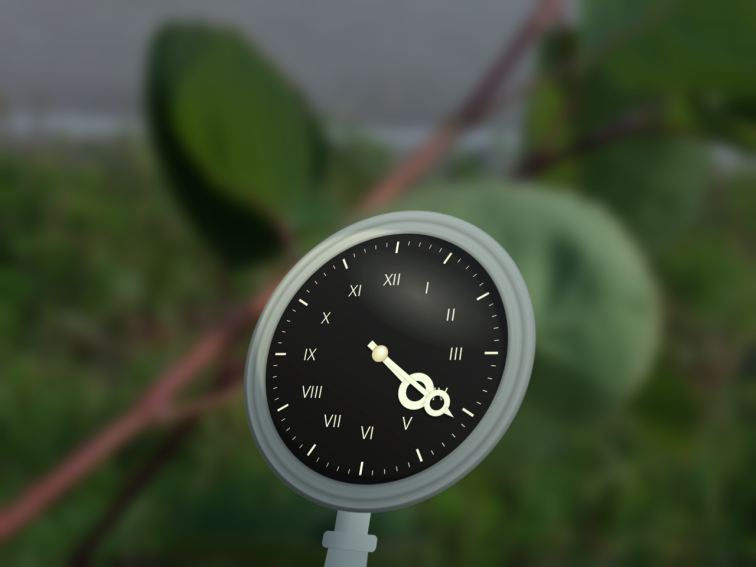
**4:21**
